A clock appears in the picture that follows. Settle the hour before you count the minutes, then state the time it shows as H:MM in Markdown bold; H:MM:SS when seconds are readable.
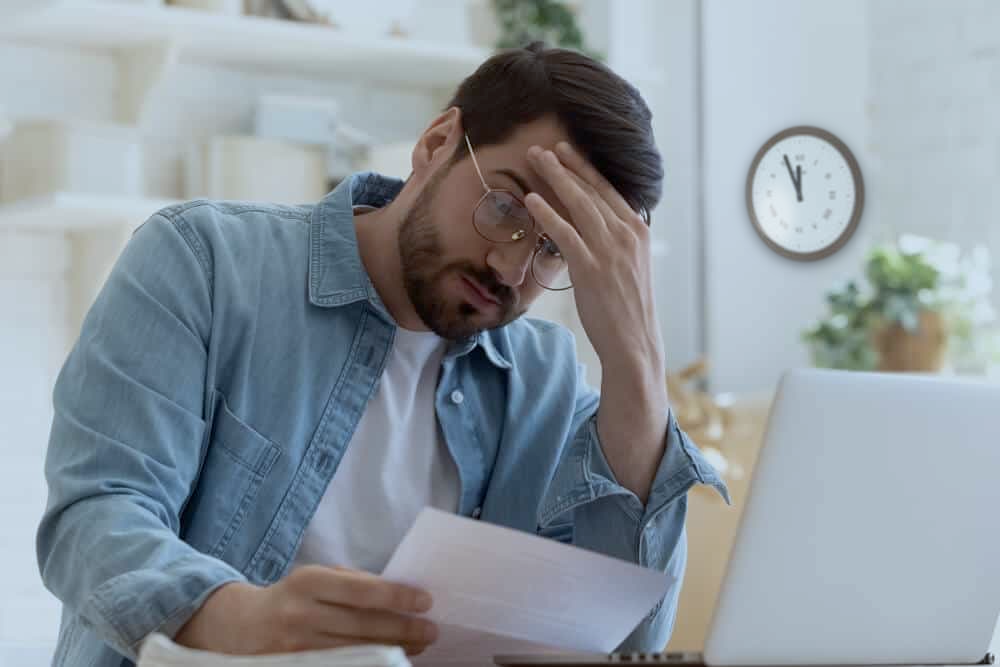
**11:56**
